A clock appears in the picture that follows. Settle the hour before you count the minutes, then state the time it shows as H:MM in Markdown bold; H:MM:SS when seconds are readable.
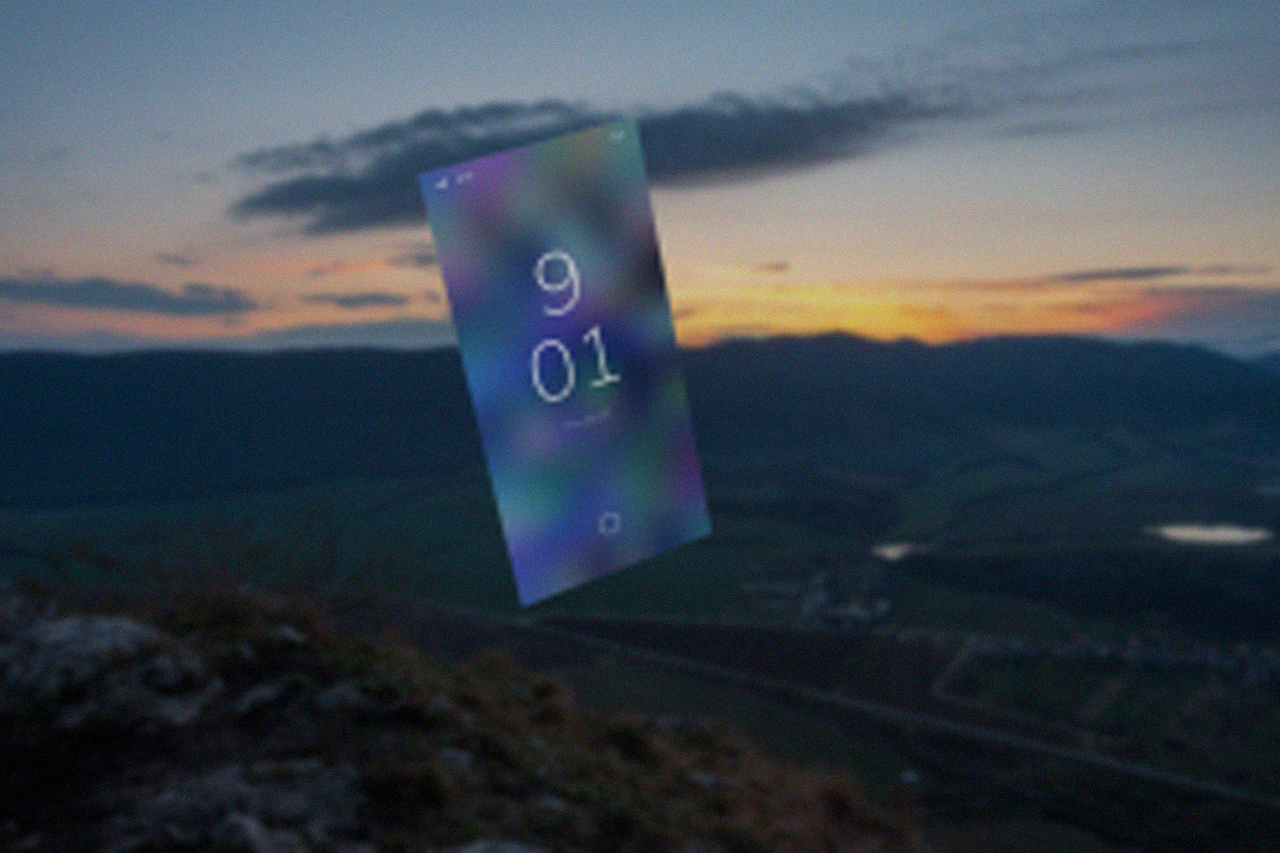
**9:01**
